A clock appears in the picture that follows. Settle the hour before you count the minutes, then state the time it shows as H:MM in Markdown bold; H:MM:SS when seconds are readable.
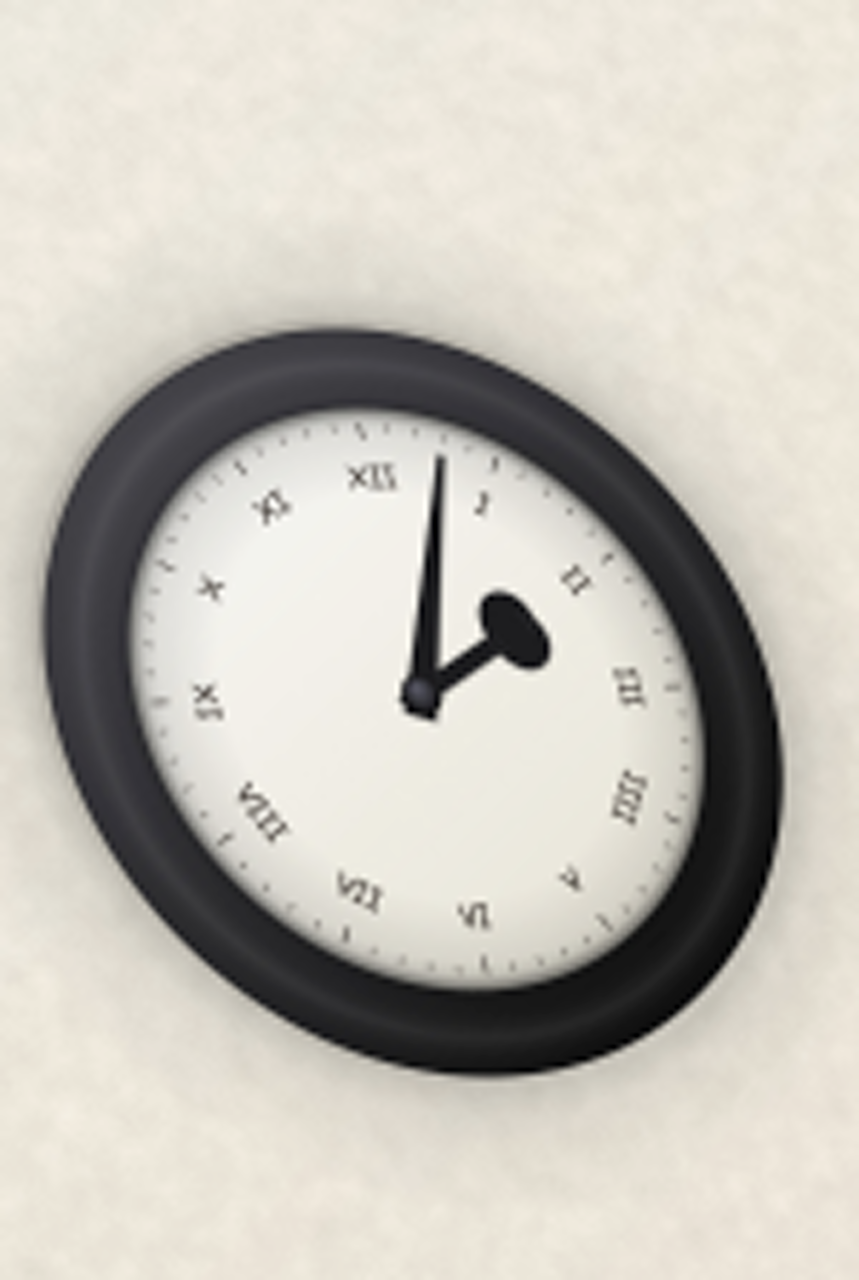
**2:03**
